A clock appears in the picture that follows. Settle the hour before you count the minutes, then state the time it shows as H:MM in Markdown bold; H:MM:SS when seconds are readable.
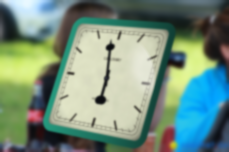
**5:58**
